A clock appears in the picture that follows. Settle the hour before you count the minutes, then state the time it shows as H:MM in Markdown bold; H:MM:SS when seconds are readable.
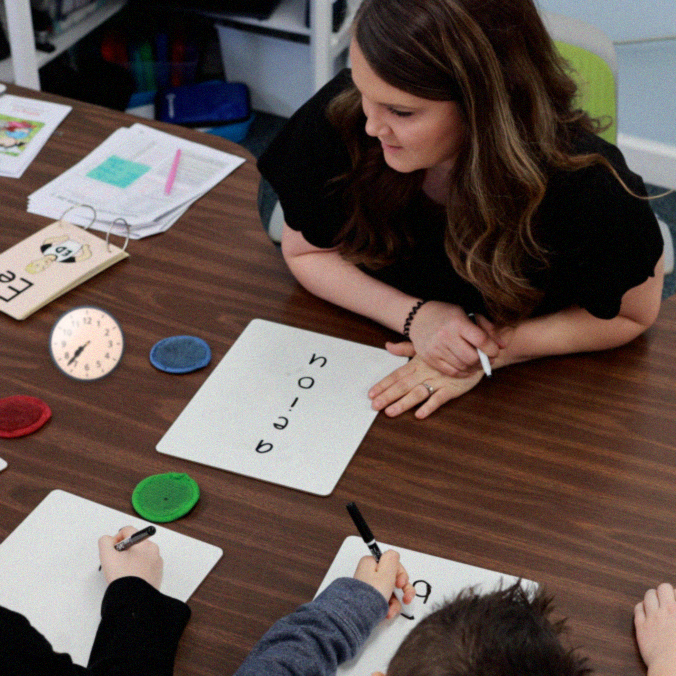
**7:37**
